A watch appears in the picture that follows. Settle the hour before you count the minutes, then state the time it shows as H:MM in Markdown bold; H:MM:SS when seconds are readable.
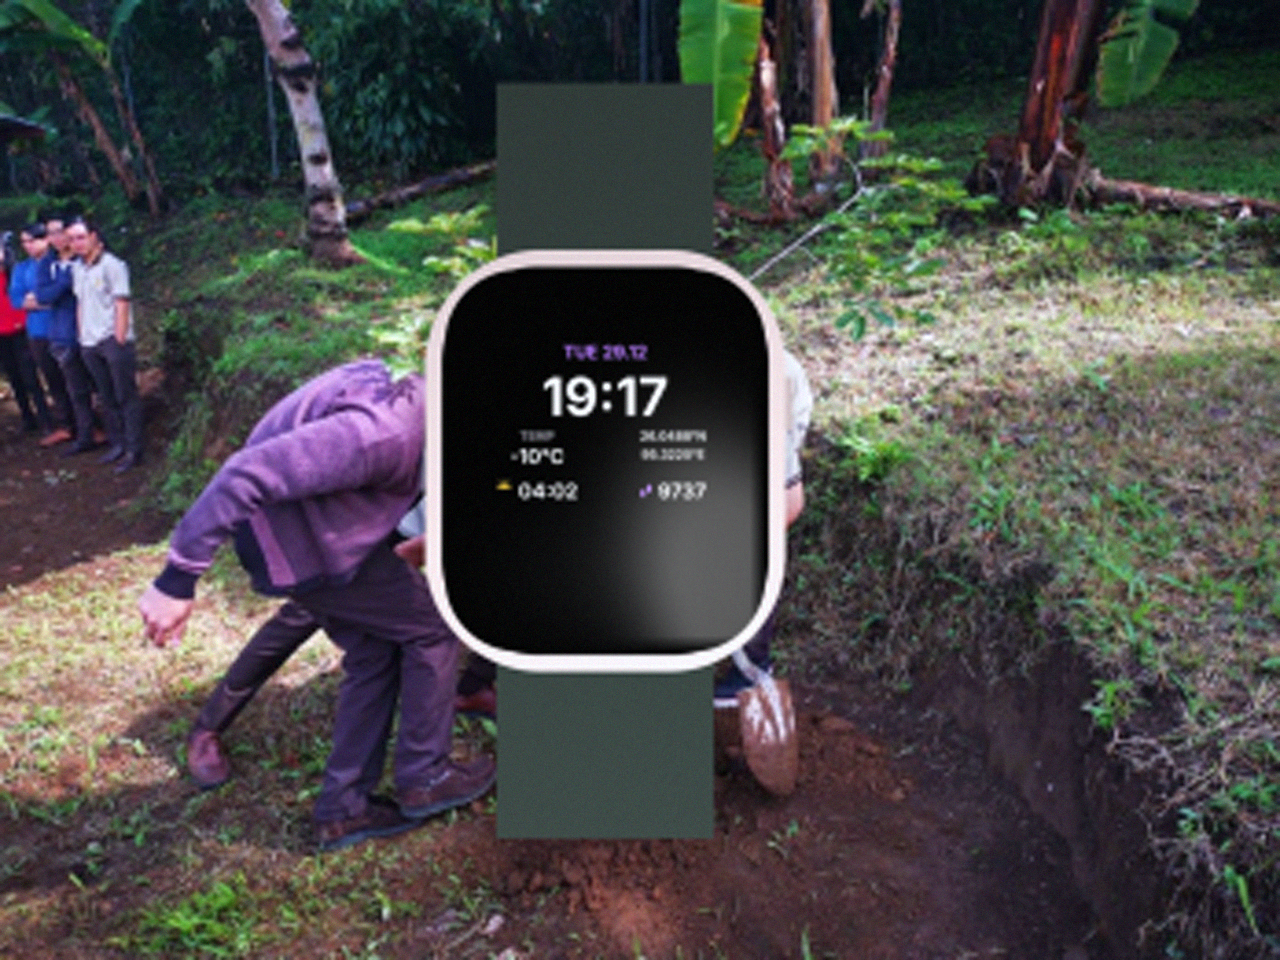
**19:17**
